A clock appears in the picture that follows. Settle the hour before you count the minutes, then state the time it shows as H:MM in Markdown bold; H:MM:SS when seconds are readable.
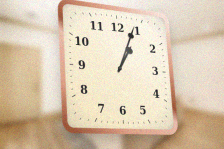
**1:04**
